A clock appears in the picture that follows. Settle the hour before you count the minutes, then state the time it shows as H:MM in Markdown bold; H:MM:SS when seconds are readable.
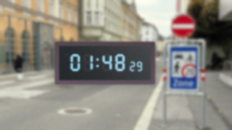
**1:48**
